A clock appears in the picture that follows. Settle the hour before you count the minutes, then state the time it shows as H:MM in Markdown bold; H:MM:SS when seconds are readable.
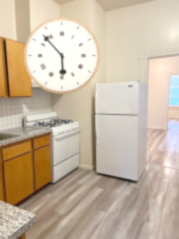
**5:53**
